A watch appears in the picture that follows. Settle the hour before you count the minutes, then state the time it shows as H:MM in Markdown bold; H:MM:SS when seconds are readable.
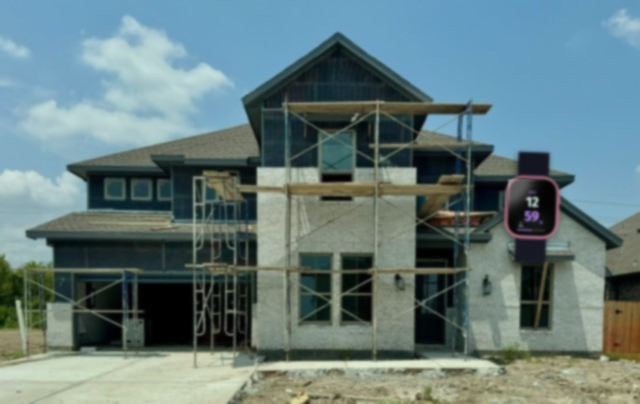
**12:59**
